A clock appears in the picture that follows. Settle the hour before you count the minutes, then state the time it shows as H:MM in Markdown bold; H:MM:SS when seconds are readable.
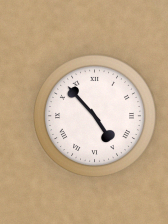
**4:53**
